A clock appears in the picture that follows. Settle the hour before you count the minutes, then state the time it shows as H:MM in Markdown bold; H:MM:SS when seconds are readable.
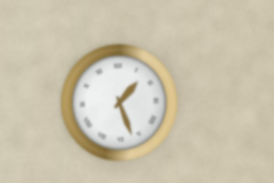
**1:27**
